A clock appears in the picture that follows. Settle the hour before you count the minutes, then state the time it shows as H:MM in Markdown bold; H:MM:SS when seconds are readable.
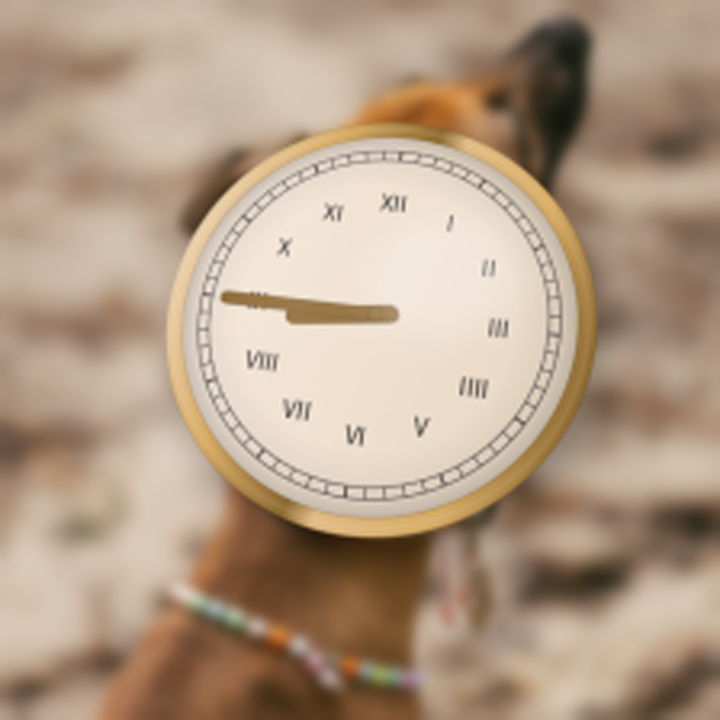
**8:45**
